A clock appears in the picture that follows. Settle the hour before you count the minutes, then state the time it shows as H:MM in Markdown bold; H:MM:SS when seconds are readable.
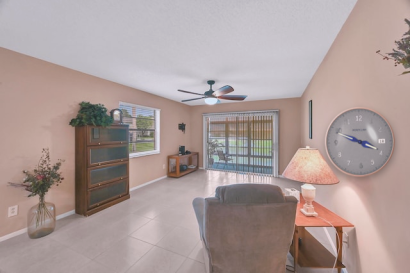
**3:49**
